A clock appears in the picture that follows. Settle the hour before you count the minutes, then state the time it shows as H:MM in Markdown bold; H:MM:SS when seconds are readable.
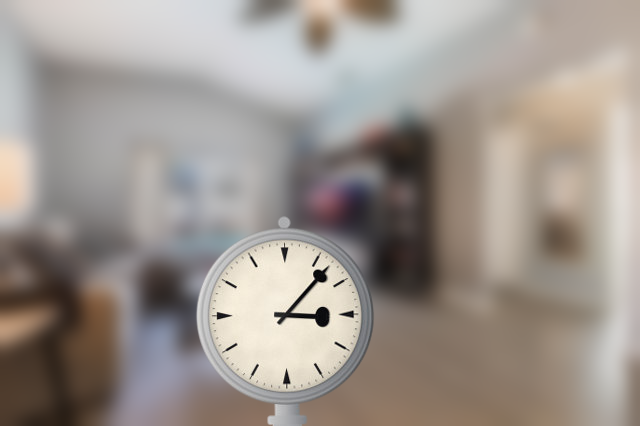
**3:07**
